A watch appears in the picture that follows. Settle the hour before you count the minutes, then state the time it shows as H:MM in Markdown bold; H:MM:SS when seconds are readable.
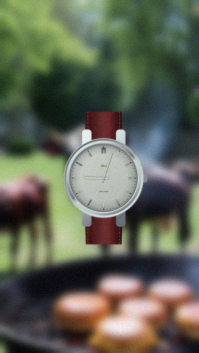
**9:03**
